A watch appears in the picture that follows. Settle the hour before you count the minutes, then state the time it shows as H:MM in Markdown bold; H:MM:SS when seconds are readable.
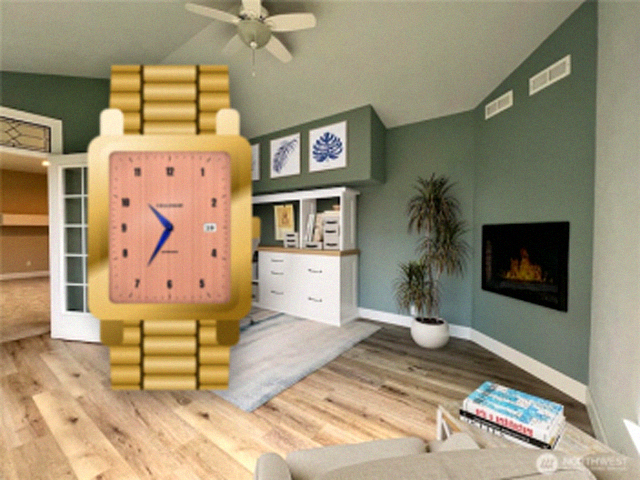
**10:35**
